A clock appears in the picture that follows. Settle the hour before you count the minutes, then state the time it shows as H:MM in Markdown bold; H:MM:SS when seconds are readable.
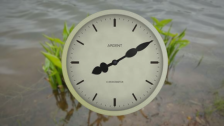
**8:10**
